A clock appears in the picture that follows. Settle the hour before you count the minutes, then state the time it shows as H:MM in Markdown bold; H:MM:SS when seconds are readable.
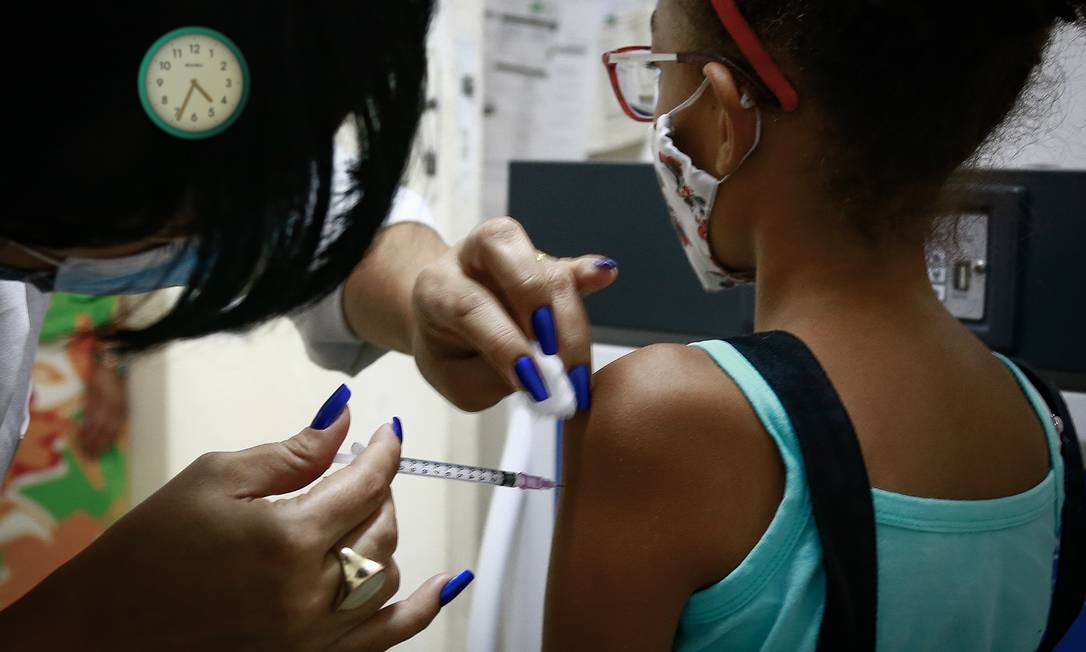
**4:34**
